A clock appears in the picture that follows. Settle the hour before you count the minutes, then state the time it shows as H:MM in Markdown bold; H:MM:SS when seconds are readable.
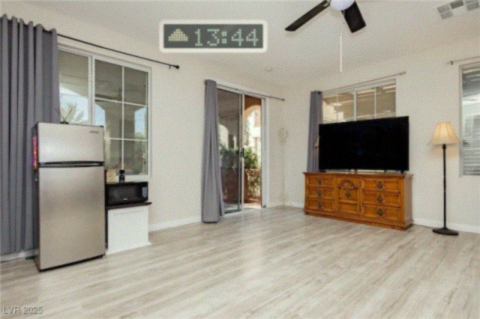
**13:44**
